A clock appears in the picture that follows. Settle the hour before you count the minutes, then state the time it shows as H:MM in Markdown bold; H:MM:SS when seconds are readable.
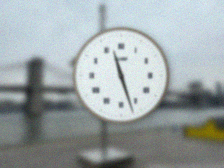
**11:27**
